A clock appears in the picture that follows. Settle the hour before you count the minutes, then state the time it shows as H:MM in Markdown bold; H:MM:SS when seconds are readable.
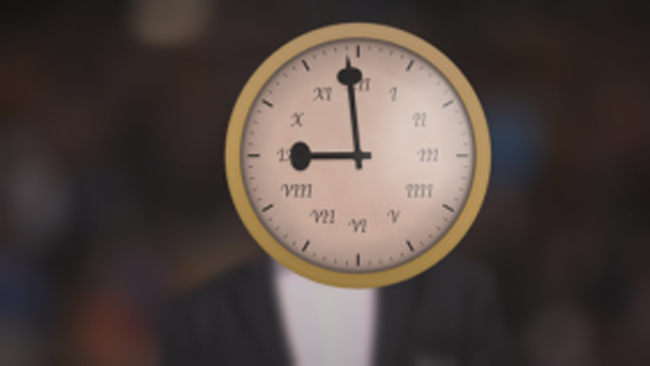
**8:59**
